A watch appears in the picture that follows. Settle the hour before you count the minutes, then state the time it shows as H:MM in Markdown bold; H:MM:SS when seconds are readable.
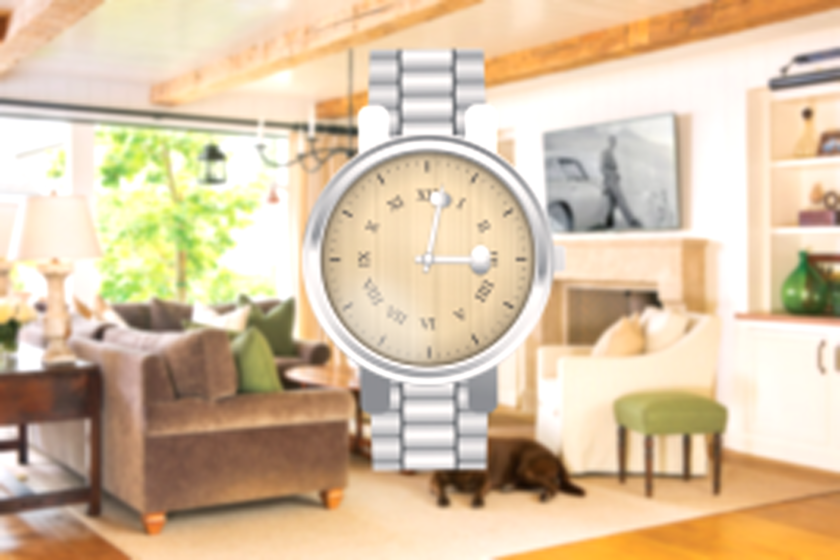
**3:02**
